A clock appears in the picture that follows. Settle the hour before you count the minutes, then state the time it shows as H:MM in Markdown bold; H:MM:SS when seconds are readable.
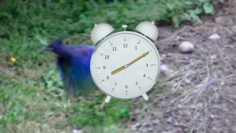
**8:10**
